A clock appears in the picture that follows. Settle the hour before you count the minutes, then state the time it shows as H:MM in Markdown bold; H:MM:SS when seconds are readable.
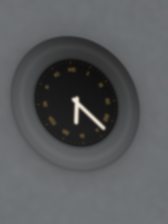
**6:23**
